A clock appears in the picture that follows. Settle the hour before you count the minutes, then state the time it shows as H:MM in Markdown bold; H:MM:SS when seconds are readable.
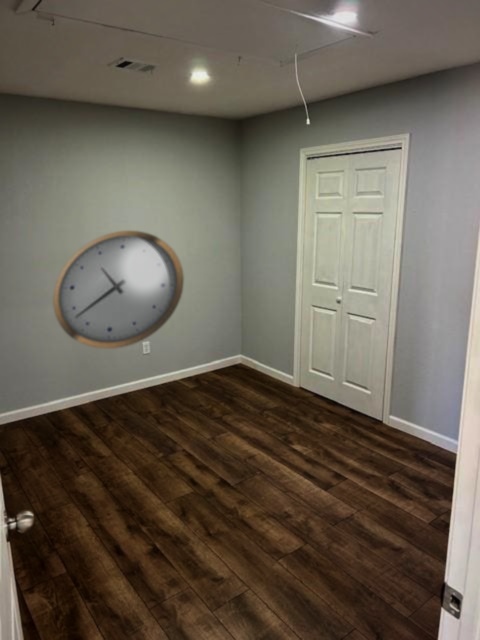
**10:38**
